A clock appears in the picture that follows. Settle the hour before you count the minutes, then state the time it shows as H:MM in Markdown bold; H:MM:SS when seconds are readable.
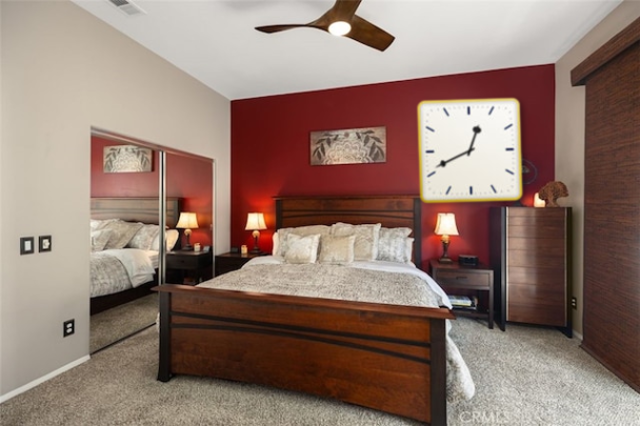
**12:41**
